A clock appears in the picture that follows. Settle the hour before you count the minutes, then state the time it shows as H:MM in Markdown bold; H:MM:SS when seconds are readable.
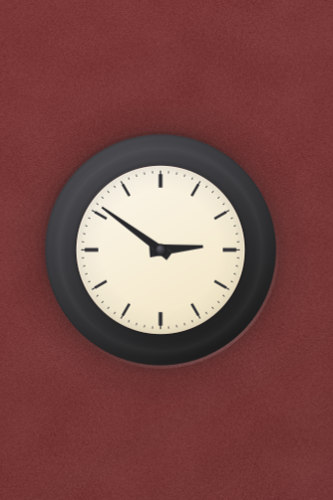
**2:51**
